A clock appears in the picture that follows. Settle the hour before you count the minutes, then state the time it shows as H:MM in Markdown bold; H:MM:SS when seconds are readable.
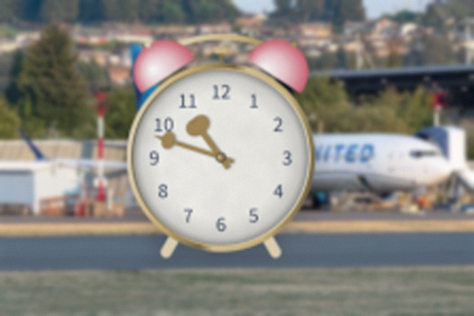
**10:48**
